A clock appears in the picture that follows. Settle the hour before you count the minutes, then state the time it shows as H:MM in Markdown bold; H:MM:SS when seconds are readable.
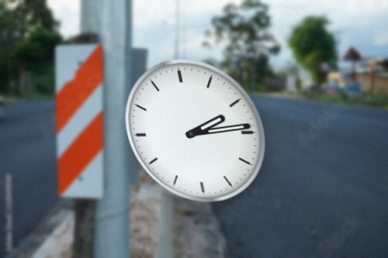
**2:14**
